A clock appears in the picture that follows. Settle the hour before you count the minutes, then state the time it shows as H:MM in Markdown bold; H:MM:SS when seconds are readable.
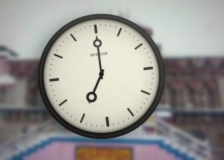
**7:00**
